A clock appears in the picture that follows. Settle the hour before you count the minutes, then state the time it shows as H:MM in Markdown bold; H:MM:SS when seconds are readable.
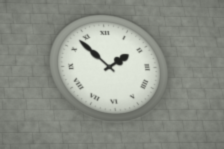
**1:53**
